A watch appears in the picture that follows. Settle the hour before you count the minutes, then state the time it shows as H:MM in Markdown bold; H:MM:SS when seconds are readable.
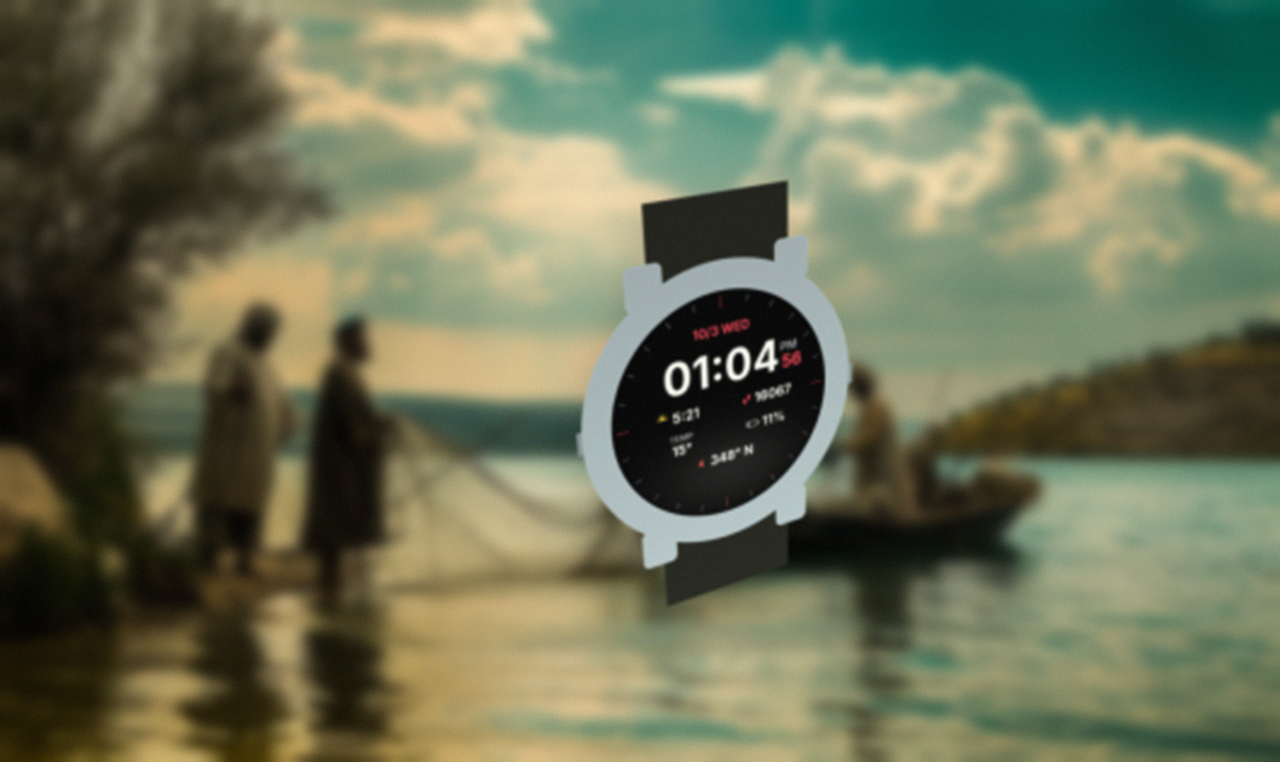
**1:04**
